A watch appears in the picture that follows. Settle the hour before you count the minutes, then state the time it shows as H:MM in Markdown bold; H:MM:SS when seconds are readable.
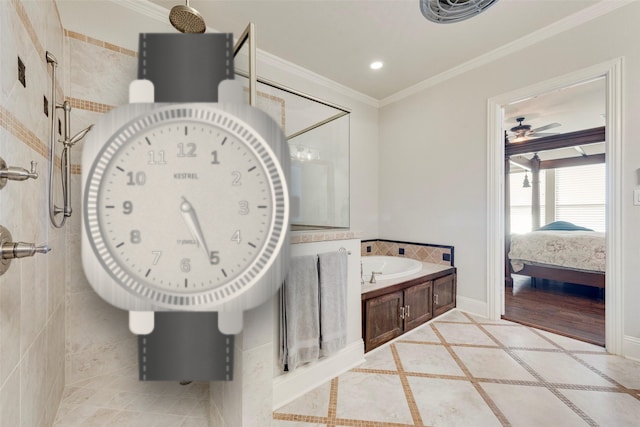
**5:26**
